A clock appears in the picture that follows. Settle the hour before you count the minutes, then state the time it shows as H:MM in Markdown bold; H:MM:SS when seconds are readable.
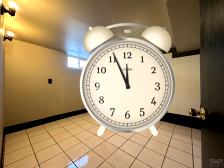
**11:56**
